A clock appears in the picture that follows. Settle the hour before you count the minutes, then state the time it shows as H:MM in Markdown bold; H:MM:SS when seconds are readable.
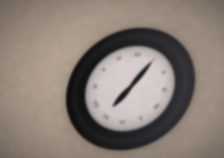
**7:05**
